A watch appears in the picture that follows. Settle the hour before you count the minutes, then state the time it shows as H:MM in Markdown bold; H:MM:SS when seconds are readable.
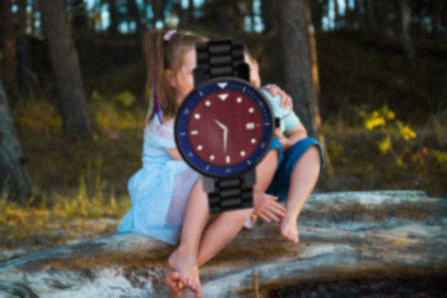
**10:31**
